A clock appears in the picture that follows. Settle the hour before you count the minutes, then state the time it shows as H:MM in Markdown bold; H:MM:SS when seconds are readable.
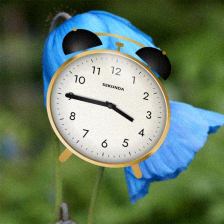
**3:45**
